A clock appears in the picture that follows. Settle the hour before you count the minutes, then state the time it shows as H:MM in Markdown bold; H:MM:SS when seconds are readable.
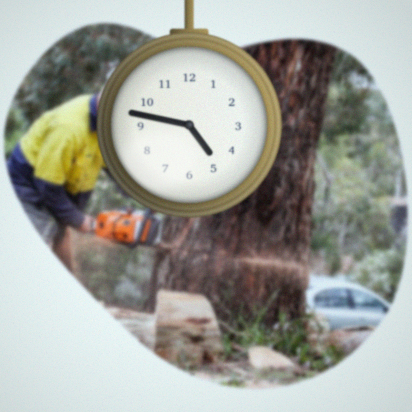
**4:47**
